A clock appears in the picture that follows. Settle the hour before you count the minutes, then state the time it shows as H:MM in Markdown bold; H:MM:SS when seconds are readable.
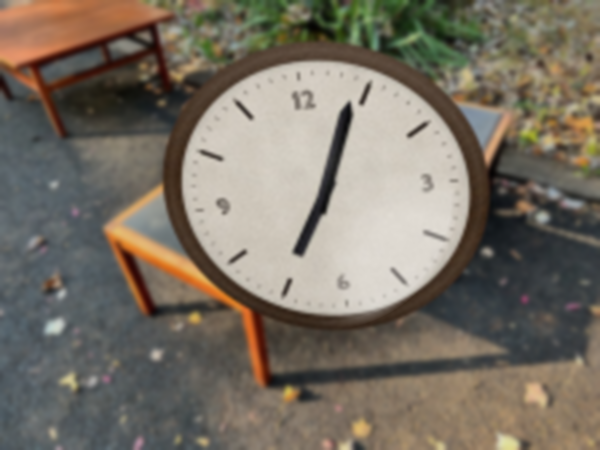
**7:04**
